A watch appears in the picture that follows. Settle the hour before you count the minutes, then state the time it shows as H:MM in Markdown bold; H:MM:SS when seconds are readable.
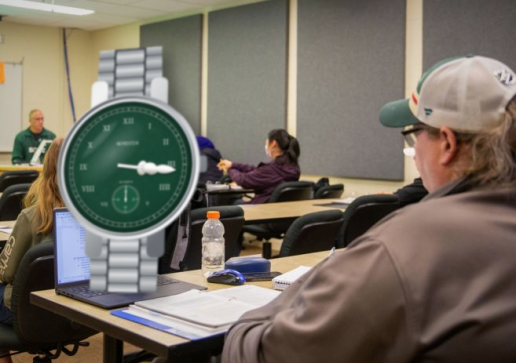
**3:16**
